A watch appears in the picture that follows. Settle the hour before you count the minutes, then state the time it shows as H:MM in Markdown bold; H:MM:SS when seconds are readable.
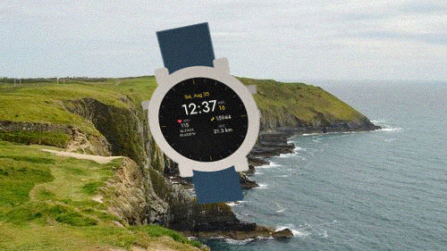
**12:37**
